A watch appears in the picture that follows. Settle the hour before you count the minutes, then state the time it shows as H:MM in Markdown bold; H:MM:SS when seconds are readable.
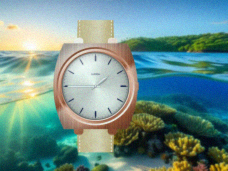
**1:45**
